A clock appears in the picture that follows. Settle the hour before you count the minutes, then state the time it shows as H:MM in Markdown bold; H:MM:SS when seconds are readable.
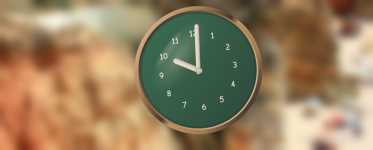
**10:01**
